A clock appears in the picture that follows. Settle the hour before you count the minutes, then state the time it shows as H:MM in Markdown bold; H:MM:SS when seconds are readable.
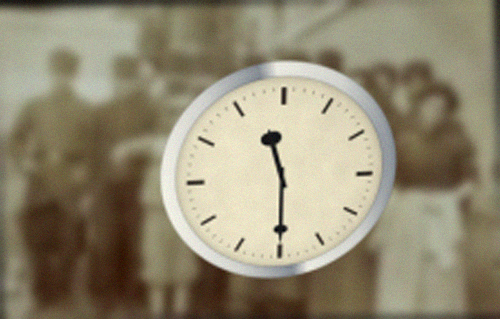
**11:30**
